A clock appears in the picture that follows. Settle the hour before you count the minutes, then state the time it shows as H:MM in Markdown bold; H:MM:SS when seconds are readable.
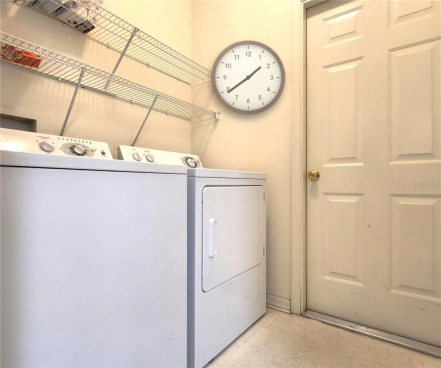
**1:39**
